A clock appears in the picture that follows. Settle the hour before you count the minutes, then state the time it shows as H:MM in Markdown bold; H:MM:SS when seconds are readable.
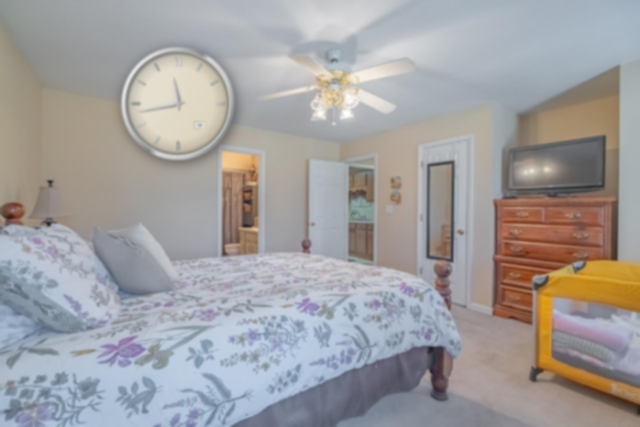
**11:43**
